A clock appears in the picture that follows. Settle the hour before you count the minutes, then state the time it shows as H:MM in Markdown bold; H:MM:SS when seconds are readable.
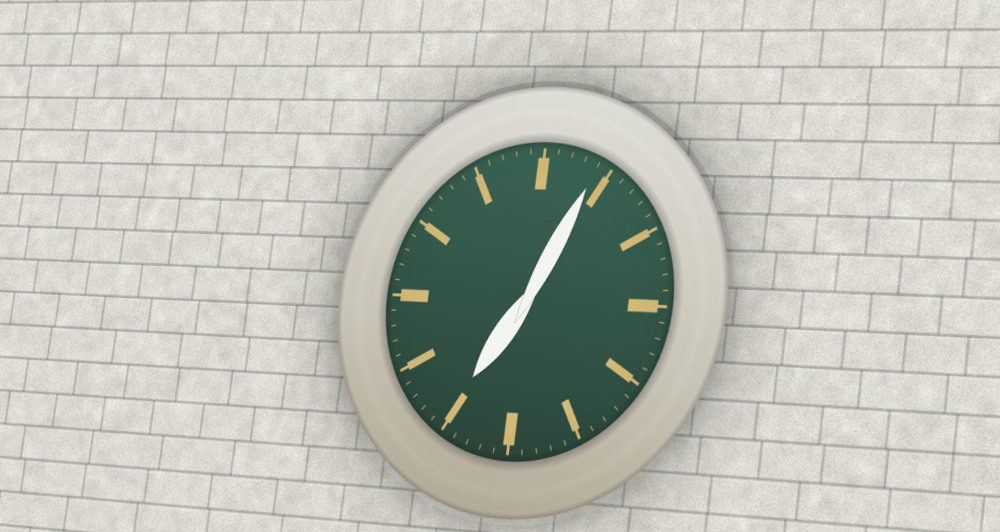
**7:04**
